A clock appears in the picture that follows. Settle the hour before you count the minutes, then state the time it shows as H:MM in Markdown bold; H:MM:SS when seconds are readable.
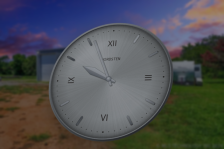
**9:56**
